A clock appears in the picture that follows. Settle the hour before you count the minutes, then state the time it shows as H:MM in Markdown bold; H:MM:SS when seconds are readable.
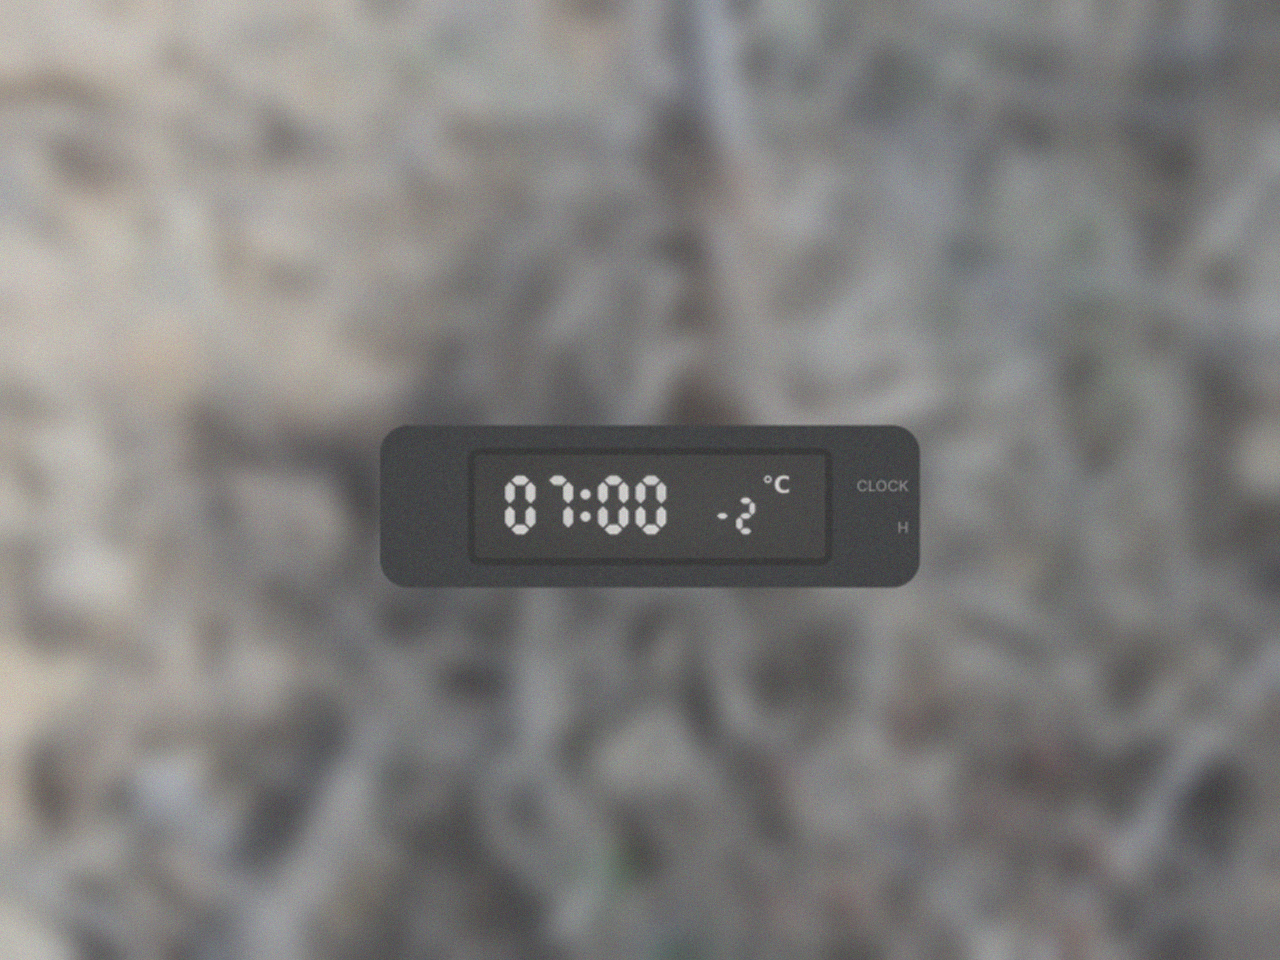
**7:00**
